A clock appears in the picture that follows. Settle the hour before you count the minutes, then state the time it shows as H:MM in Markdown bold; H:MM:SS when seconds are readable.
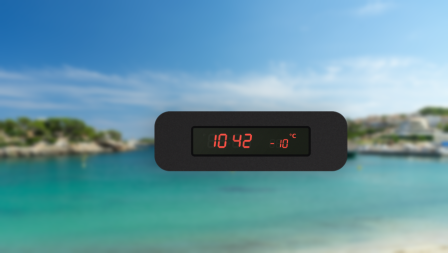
**10:42**
